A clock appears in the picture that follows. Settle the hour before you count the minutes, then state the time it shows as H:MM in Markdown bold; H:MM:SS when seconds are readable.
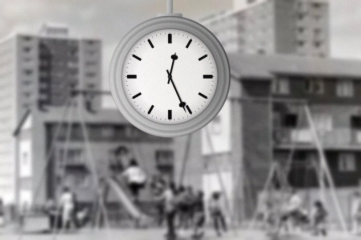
**12:26**
